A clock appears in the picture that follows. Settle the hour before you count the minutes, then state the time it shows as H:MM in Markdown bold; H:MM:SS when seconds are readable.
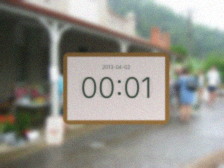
**0:01**
